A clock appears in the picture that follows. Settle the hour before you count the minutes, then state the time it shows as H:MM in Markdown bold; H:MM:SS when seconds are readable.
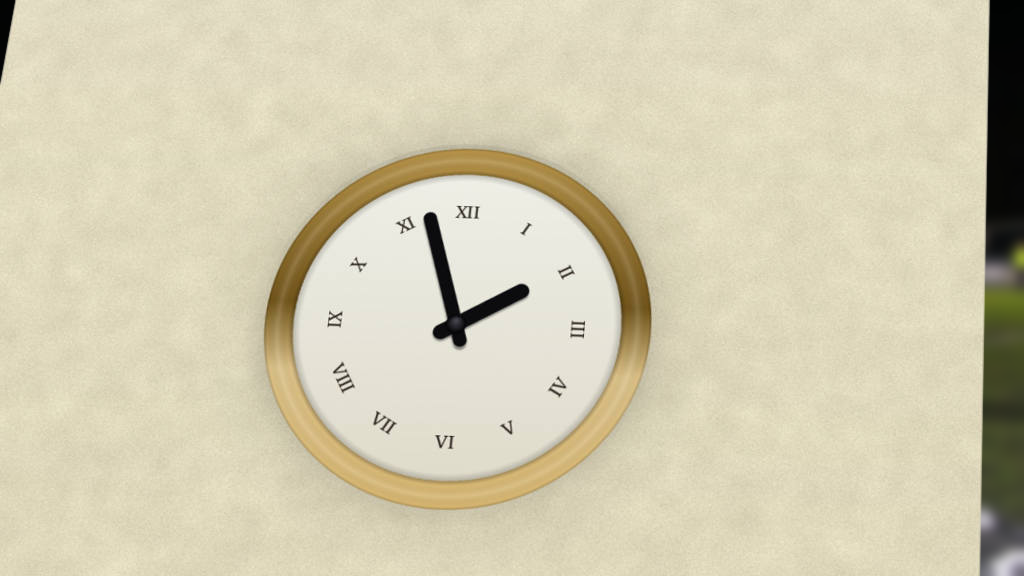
**1:57**
